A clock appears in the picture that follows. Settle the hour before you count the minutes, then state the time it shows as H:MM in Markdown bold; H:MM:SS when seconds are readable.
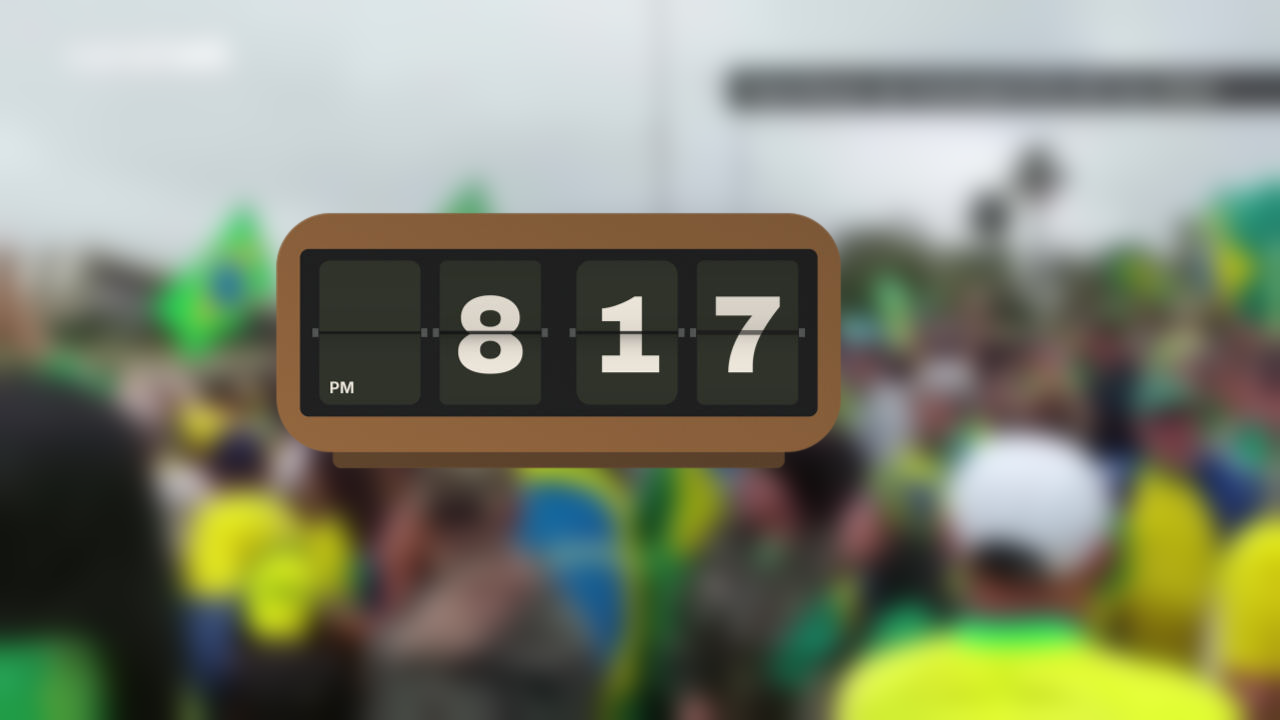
**8:17**
